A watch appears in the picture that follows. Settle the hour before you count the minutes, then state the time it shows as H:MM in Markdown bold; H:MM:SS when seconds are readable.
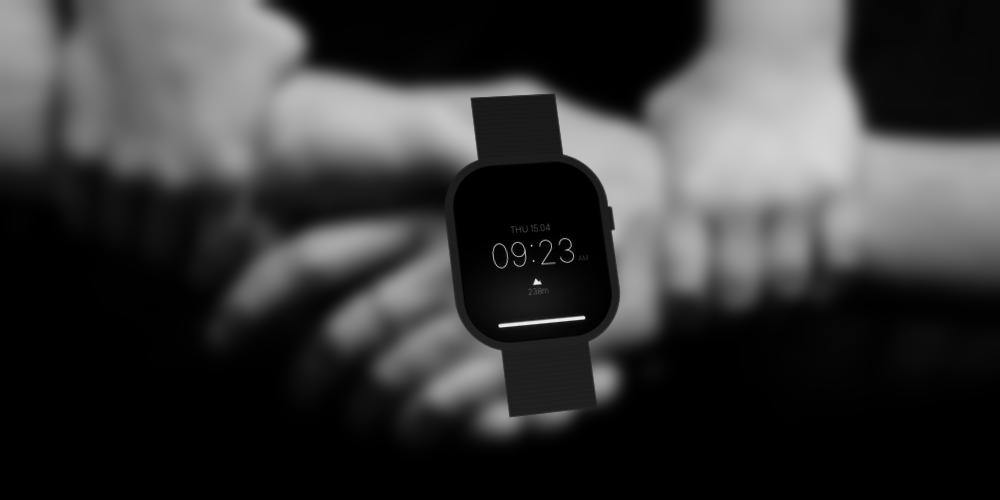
**9:23**
